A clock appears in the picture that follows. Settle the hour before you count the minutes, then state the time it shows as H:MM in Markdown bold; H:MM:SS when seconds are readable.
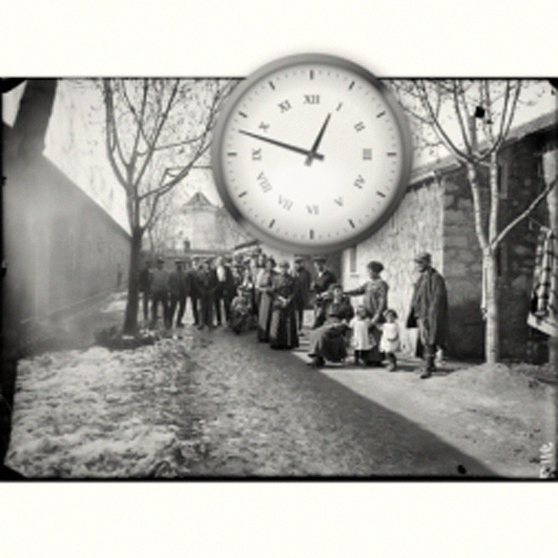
**12:48**
